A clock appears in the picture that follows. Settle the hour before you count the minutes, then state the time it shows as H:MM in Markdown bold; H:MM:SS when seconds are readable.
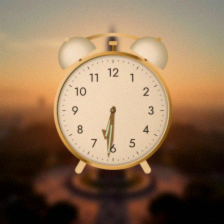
**6:31**
